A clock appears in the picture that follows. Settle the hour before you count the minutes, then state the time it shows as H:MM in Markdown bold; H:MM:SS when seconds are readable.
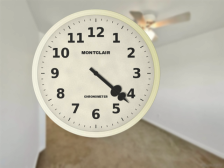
**4:22**
